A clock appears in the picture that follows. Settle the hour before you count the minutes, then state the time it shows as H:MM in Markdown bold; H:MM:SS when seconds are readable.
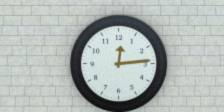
**12:14**
